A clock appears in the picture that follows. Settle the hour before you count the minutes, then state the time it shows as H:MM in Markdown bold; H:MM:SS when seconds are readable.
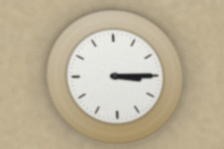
**3:15**
